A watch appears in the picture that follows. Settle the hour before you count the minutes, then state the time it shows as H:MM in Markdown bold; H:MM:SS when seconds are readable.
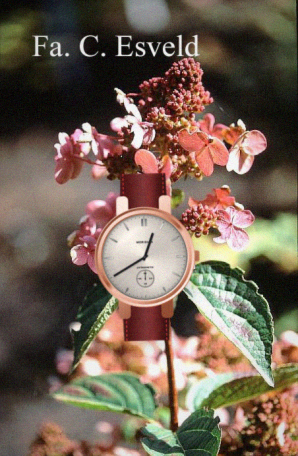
**12:40**
